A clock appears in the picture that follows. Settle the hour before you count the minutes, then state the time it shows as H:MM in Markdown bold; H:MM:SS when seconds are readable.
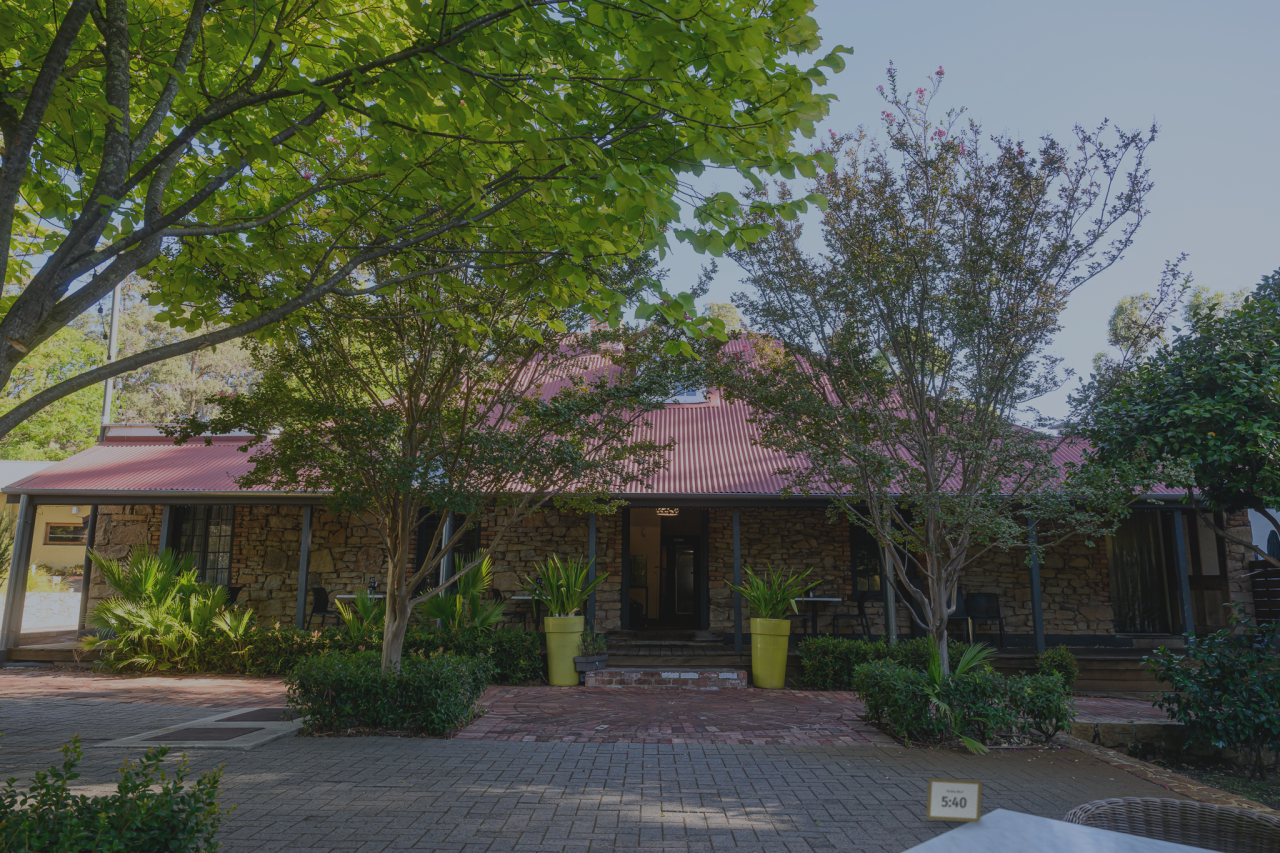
**5:40**
